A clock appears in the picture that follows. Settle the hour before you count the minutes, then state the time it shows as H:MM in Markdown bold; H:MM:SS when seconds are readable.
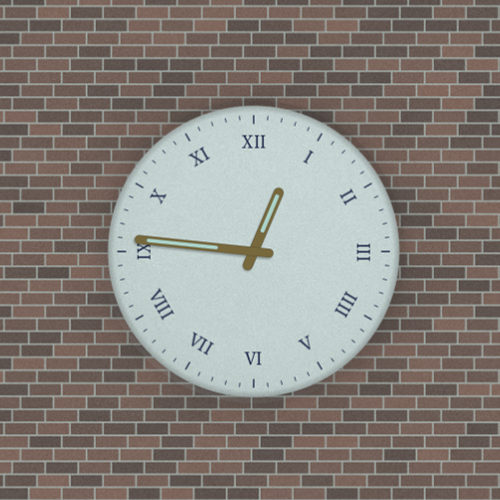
**12:46**
